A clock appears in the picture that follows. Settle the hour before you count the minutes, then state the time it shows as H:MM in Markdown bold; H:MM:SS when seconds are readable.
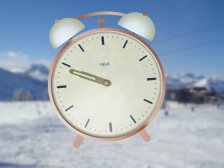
**9:49**
